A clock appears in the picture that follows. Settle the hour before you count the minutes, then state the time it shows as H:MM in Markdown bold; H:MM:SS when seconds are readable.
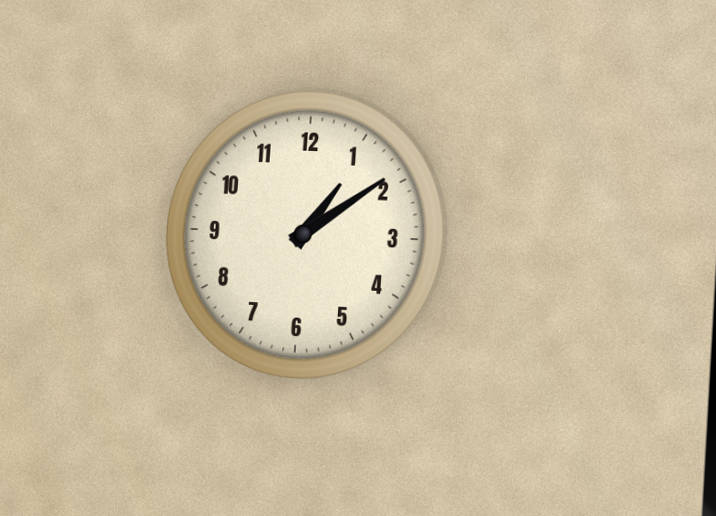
**1:09**
